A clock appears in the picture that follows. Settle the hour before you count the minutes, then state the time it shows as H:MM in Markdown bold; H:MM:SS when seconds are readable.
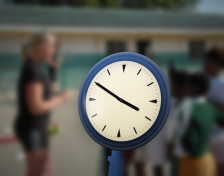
**3:50**
